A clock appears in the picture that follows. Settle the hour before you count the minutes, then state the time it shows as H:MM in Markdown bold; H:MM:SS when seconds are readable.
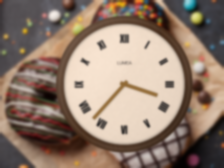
**3:37**
